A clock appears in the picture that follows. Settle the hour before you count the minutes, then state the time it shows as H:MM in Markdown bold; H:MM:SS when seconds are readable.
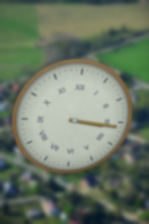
**3:16**
